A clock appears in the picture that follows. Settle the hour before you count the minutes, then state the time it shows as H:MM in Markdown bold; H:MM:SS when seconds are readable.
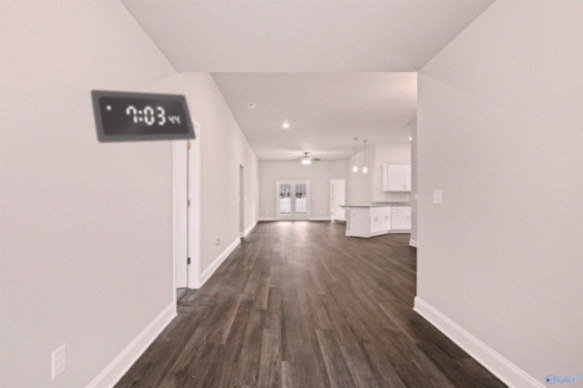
**7:03**
